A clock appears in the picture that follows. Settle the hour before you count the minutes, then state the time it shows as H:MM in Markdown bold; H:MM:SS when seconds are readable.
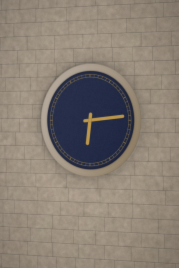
**6:14**
